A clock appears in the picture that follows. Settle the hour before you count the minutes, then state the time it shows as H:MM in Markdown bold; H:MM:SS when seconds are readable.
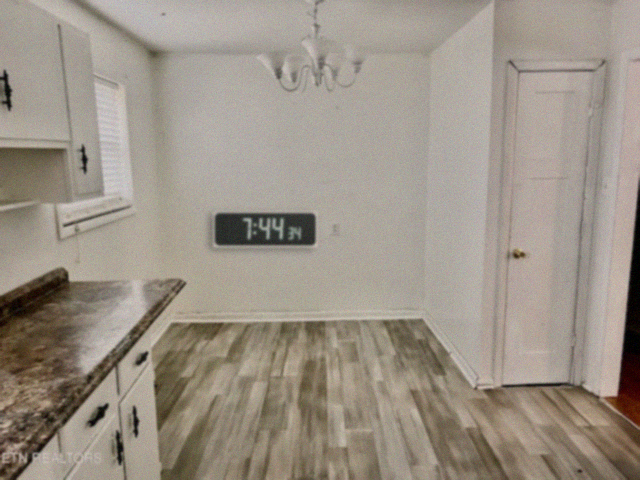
**7:44**
